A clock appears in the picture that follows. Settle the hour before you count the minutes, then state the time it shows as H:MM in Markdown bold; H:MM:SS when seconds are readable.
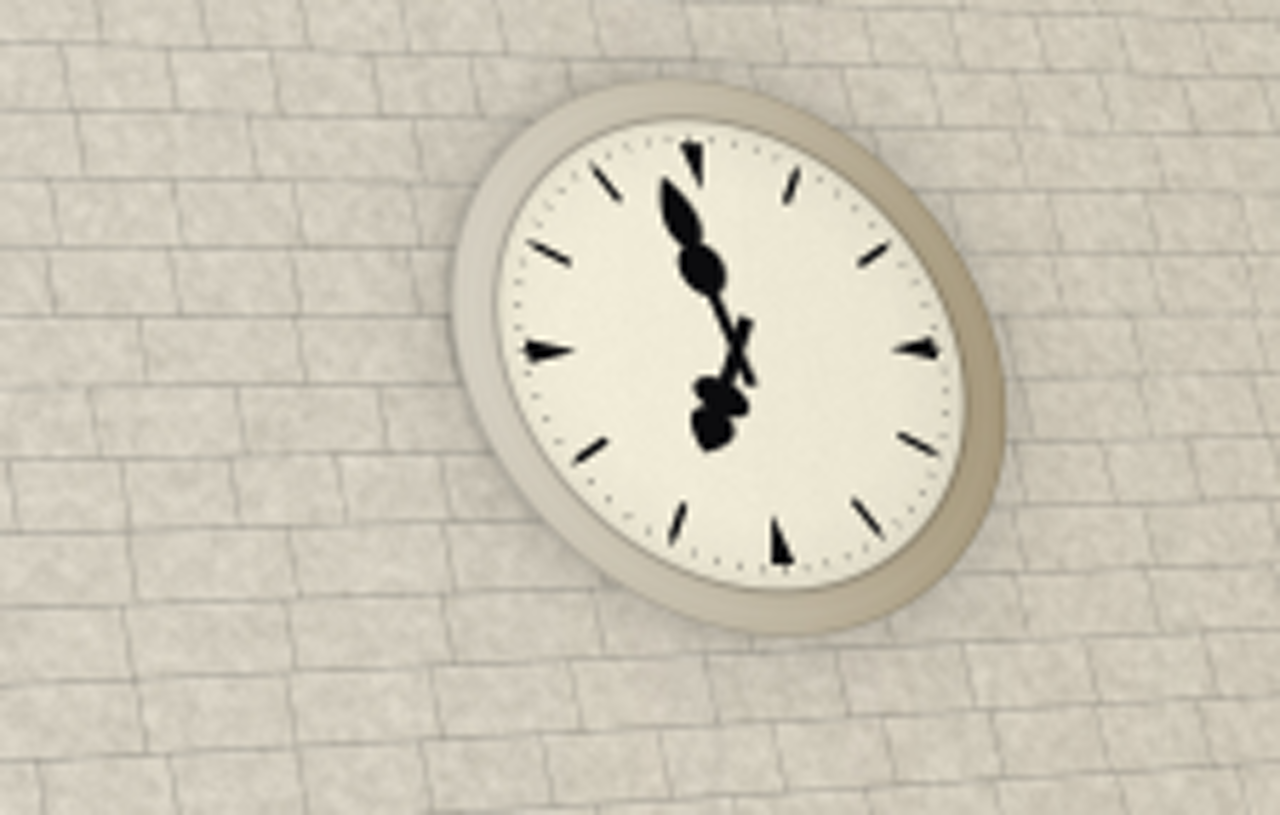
**6:58**
